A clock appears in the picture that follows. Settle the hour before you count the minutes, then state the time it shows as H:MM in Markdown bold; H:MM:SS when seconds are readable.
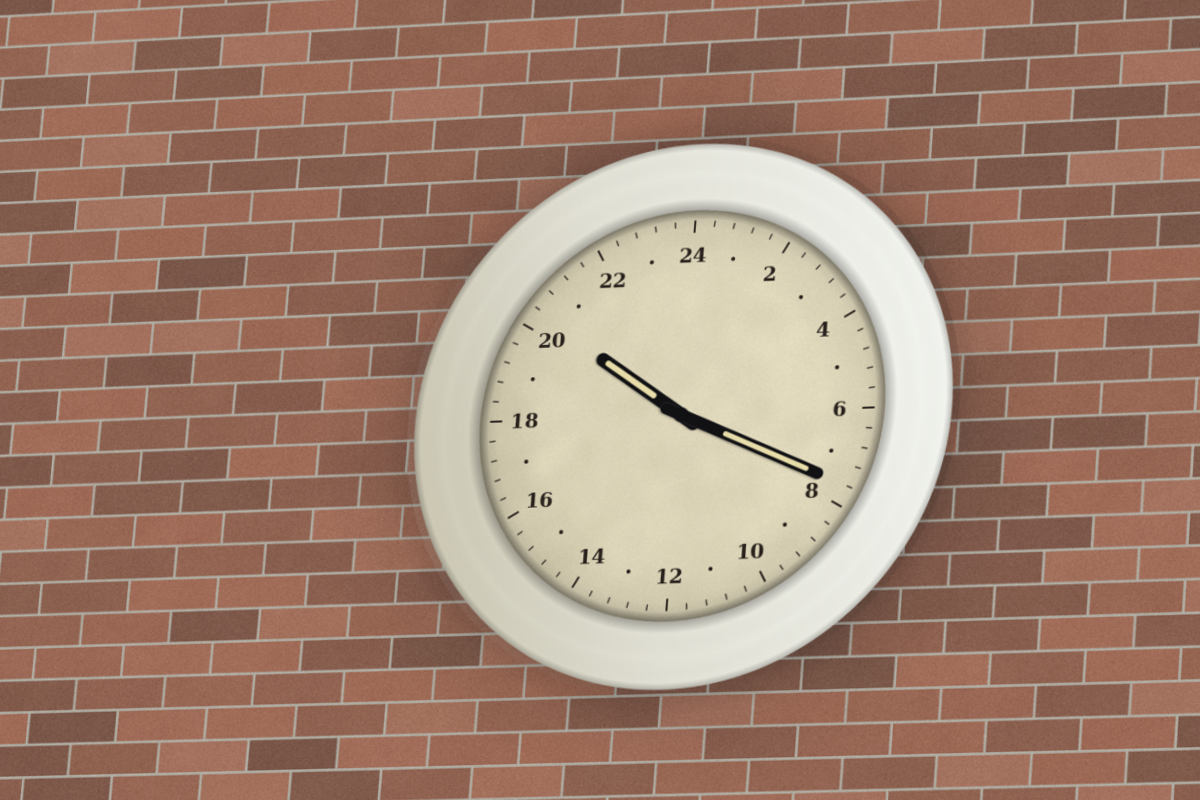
**20:19**
